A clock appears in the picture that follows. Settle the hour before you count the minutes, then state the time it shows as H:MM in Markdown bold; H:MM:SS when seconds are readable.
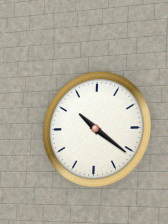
**10:21**
